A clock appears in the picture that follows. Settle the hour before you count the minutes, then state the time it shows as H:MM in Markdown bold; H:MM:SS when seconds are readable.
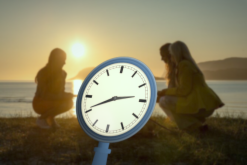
**2:41**
